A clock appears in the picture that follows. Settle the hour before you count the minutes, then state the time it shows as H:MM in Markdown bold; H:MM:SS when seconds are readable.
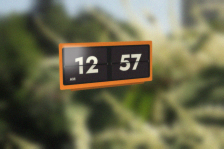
**12:57**
